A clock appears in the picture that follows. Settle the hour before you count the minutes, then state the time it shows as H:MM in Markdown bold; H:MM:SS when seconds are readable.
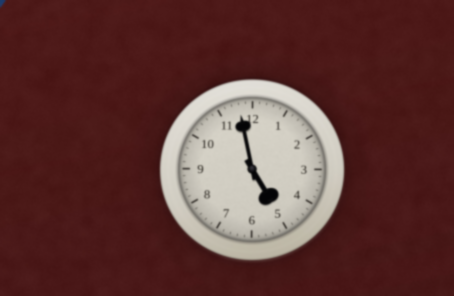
**4:58**
